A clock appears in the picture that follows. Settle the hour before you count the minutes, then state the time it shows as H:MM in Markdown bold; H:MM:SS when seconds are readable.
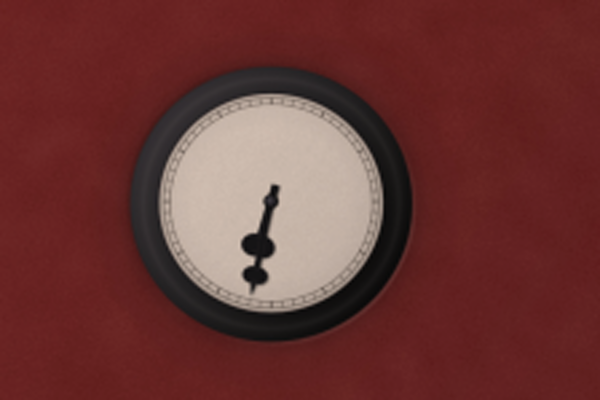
**6:32**
